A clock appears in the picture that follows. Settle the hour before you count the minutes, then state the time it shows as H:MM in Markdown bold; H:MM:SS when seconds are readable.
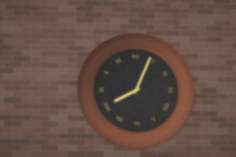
**8:04**
